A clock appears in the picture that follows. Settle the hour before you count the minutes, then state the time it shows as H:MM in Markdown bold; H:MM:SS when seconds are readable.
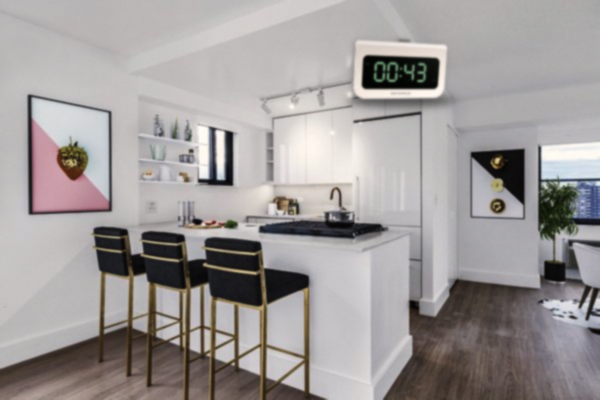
**0:43**
